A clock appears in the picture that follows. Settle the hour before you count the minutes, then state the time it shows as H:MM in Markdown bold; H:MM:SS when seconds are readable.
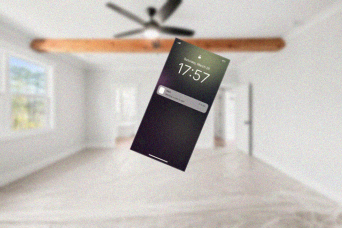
**17:57**
